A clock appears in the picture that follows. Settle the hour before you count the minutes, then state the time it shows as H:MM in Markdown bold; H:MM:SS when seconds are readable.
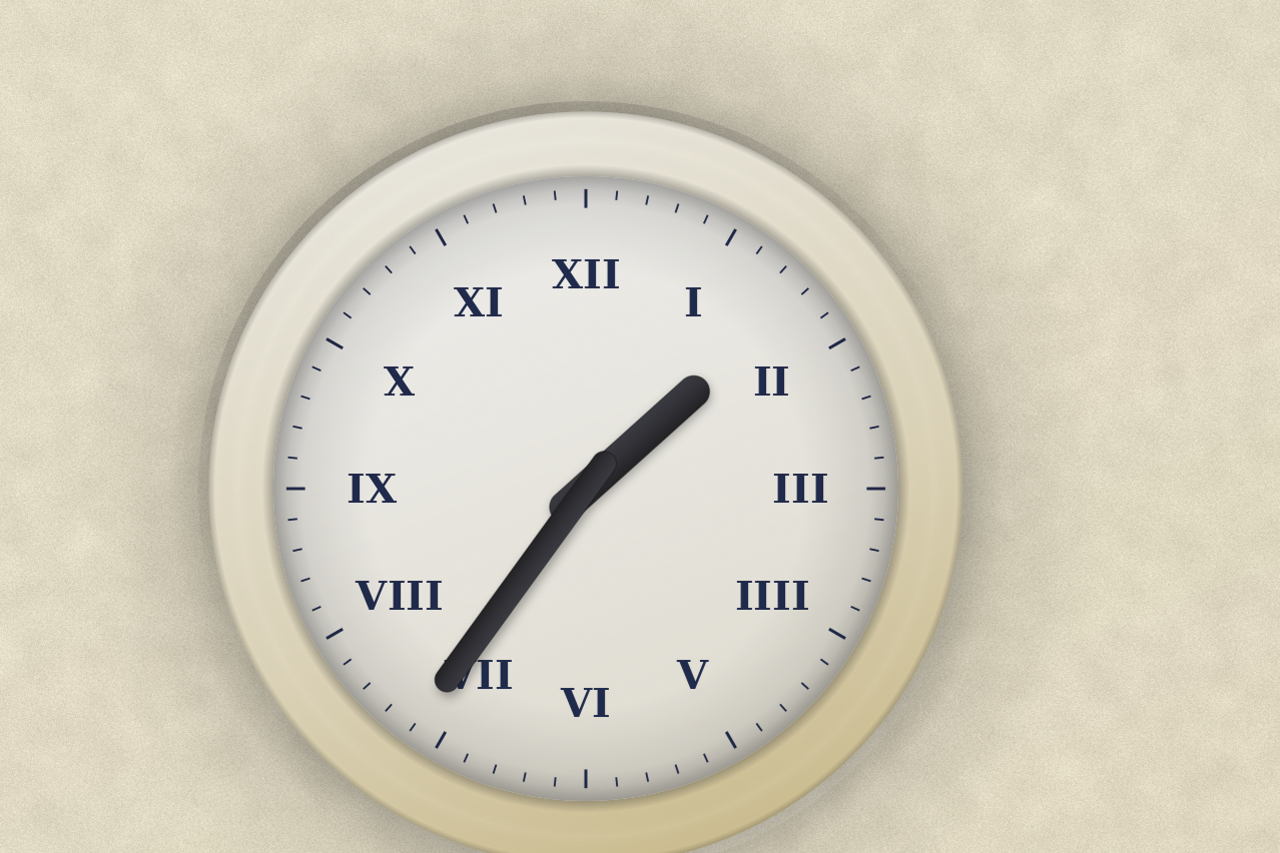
**1:36**
